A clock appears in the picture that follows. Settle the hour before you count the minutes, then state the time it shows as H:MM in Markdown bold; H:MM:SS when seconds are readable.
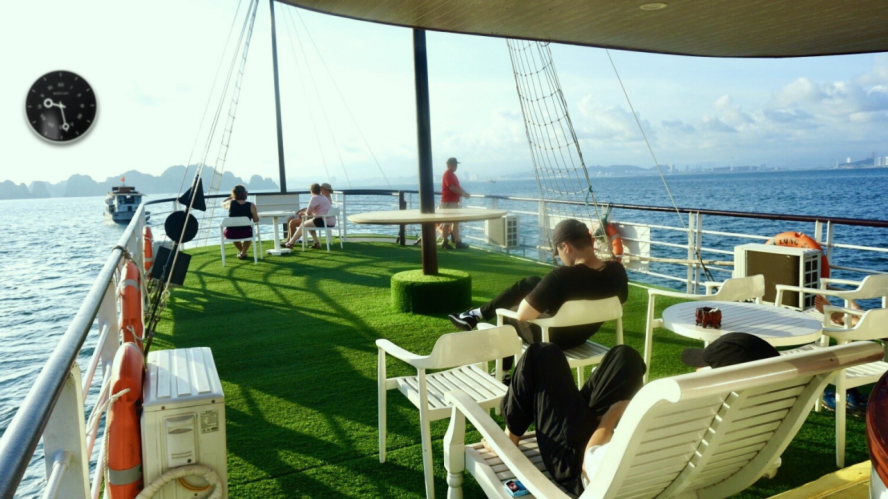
**9:28**
